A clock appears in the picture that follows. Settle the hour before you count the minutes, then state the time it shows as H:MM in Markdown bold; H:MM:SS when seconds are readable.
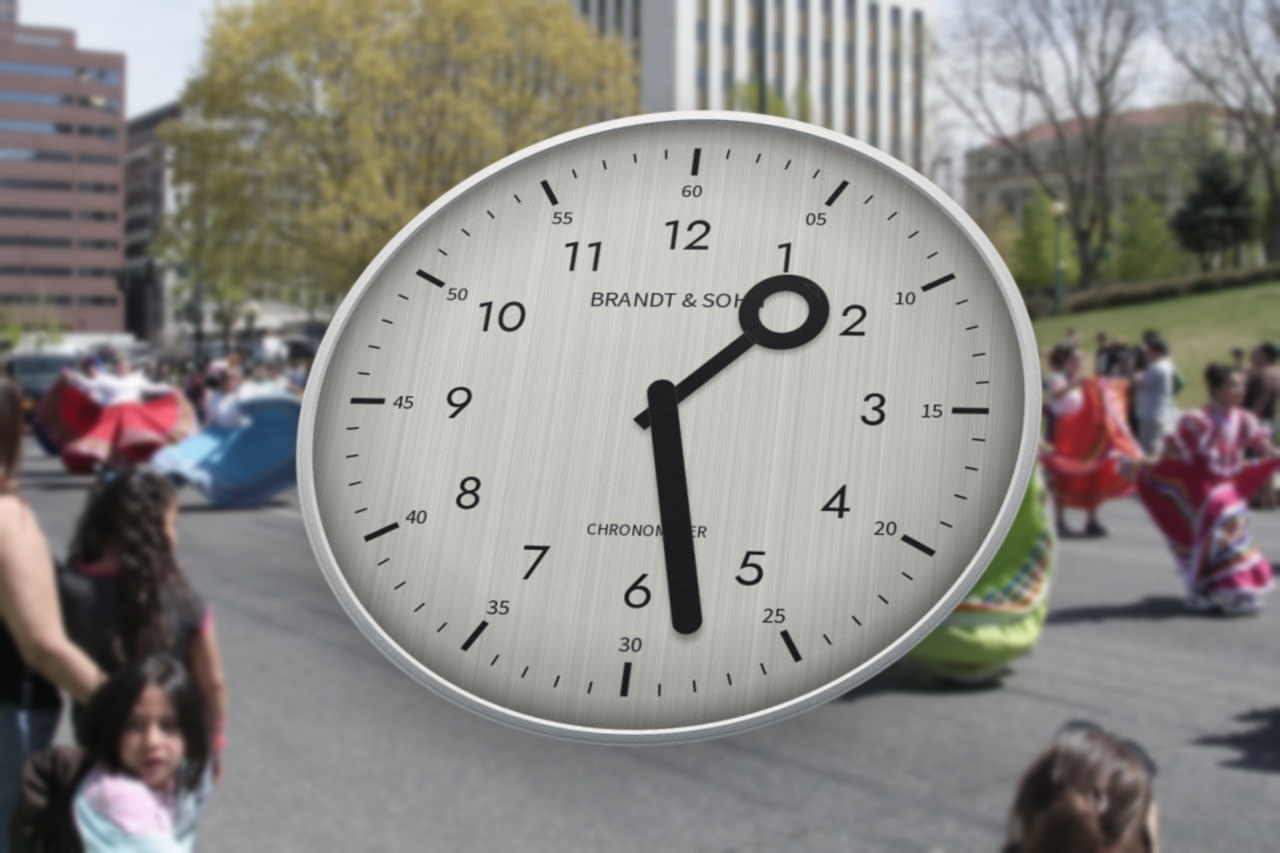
**1:28**
